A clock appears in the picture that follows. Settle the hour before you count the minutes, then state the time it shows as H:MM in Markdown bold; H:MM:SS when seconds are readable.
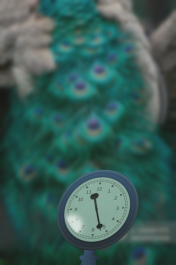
**11:27**
